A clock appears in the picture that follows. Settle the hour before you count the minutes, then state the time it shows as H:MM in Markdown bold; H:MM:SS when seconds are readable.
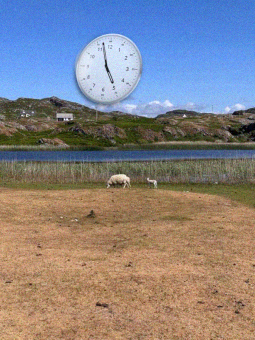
**4:57**
